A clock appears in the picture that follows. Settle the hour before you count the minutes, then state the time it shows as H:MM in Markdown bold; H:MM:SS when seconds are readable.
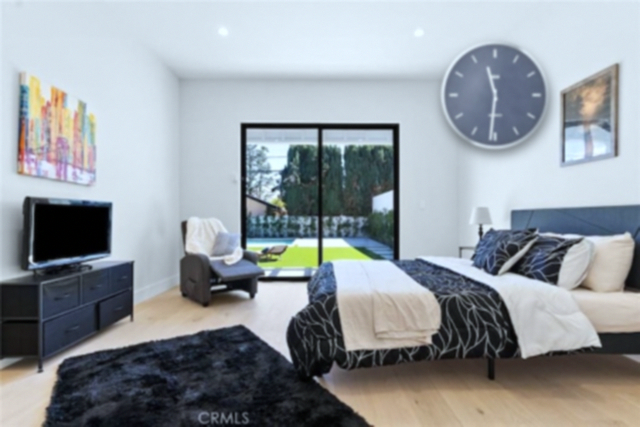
**11:31**
